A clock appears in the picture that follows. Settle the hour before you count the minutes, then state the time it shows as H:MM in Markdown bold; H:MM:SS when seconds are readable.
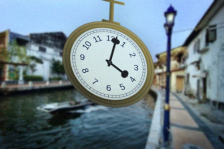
**4:02**
